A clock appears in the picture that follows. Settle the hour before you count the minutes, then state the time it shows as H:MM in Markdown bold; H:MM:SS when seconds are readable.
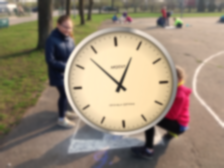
**12:53**
